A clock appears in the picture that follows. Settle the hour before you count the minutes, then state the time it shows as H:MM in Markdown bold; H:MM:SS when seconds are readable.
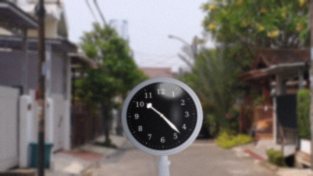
**10:23**
